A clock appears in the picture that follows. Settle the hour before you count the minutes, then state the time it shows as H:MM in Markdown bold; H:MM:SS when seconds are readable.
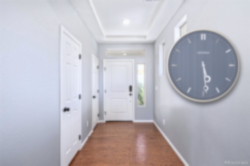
**5:29**
